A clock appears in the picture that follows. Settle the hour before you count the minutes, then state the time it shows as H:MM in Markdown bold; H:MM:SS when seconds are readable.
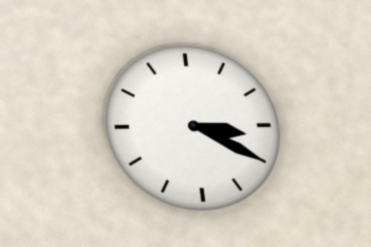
**3:20**
